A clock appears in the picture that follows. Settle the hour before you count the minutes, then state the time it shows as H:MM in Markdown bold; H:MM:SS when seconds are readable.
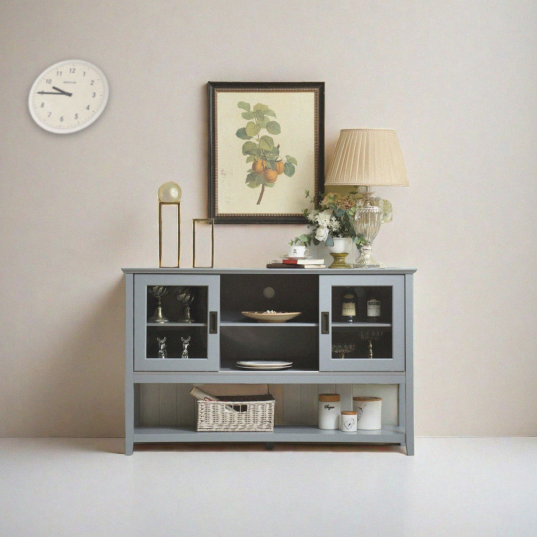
**9:45**
